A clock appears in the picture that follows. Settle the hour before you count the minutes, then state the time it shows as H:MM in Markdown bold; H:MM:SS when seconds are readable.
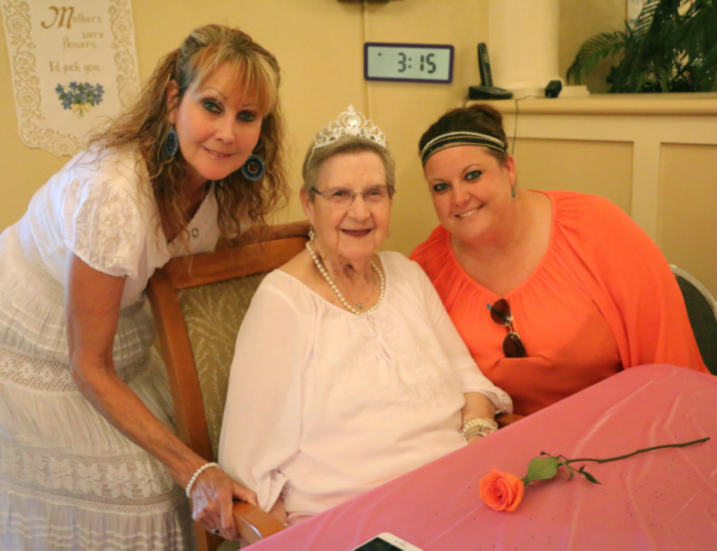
**3:15**
